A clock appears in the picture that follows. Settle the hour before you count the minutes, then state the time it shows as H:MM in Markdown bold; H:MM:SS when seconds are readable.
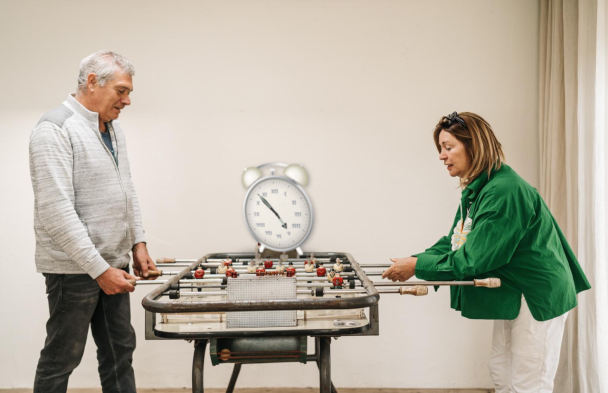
**4:53**
